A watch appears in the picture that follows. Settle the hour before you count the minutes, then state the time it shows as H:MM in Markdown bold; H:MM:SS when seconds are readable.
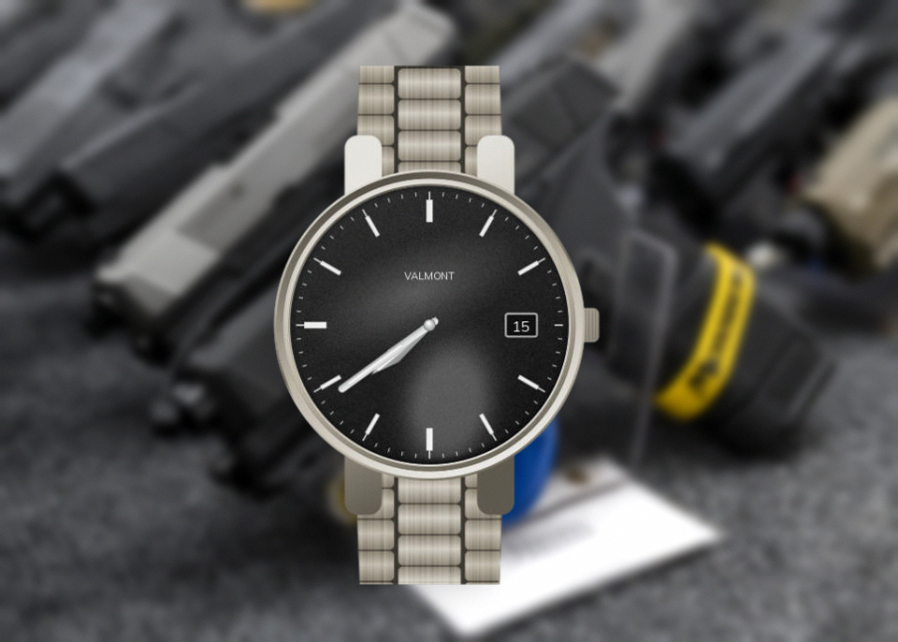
**7:39**
